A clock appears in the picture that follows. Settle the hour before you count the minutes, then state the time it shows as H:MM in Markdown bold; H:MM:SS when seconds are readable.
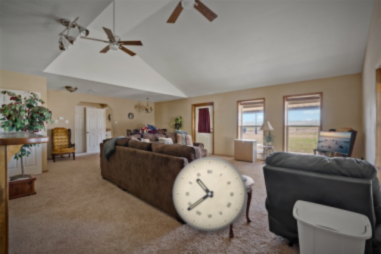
**10:39**
